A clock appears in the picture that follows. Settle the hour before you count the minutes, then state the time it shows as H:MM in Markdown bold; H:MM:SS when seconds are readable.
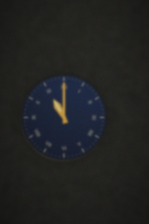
**11:00**
